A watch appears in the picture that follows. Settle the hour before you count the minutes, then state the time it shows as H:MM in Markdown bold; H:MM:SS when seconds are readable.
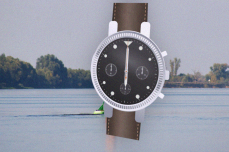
**6:00**
